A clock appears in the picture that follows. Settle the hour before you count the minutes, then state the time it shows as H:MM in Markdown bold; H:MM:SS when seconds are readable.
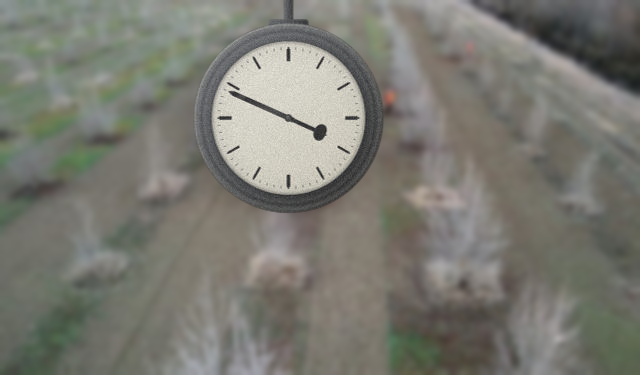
**3:49**
